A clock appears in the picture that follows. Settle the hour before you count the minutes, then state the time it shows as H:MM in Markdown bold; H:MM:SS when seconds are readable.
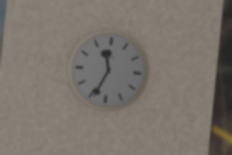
**11:34**
